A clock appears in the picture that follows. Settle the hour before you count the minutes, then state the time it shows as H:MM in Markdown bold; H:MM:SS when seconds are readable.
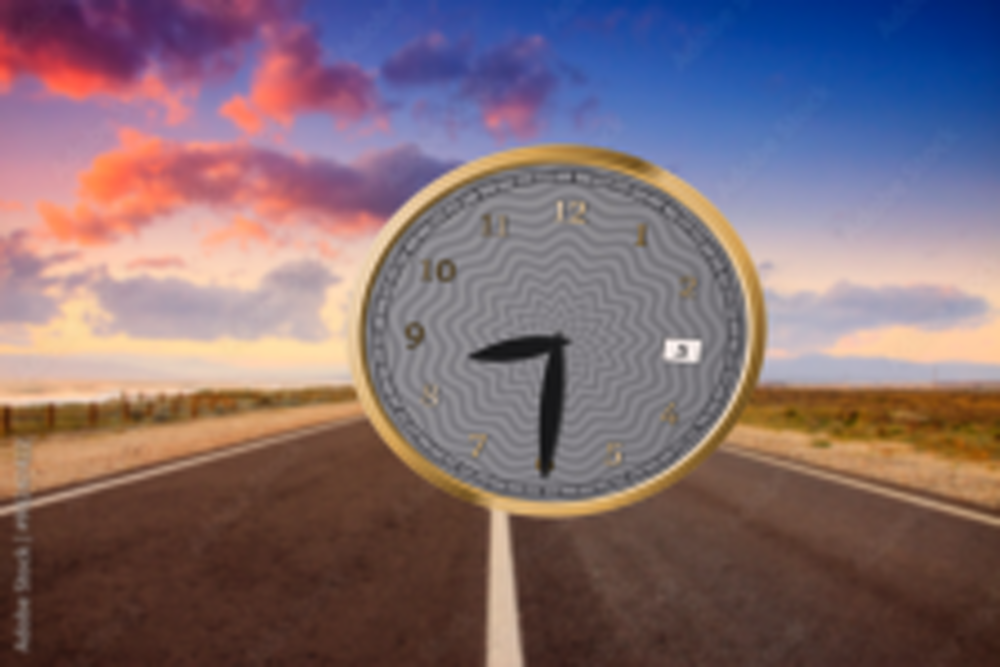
**8:30**
